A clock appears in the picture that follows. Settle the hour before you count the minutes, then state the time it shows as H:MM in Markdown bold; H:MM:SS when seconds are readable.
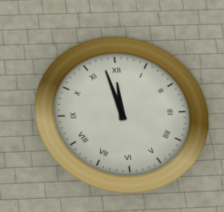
**11:58**
